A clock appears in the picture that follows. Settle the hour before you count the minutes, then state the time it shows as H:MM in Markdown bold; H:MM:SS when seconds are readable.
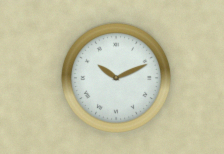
**10:11**
